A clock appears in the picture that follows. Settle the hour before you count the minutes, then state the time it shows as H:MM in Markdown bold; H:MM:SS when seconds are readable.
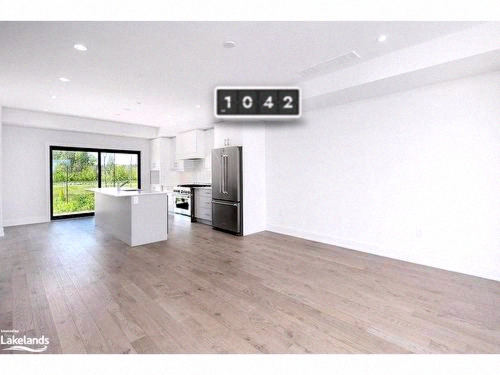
**10:42**
